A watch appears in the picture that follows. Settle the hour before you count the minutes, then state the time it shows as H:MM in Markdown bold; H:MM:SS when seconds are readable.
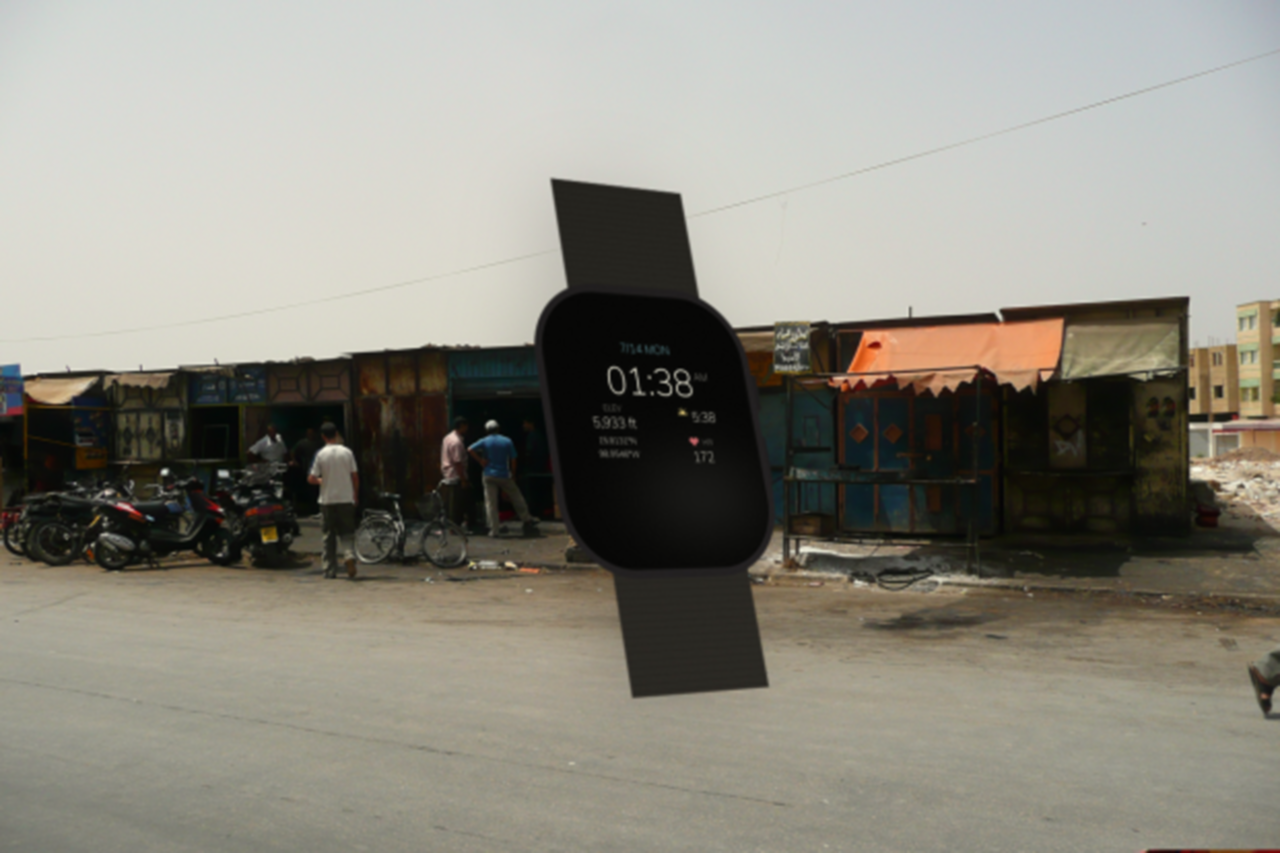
**1:38**
